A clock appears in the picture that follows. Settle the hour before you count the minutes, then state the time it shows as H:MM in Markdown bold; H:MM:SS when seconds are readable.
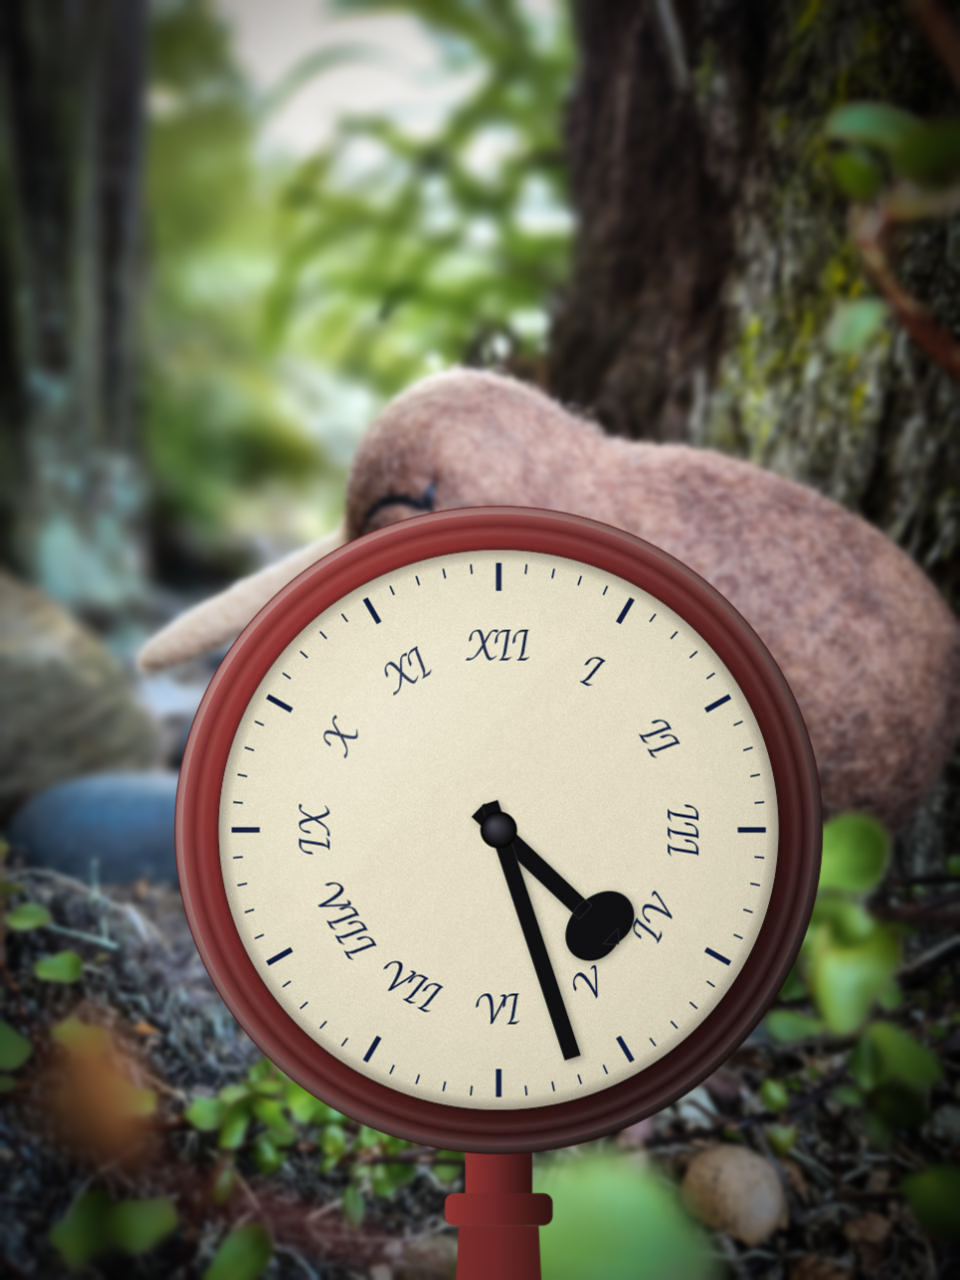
**4:27**
